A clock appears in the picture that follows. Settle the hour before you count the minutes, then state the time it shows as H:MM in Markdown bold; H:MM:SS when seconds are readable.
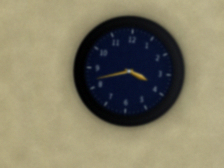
**3:42**
